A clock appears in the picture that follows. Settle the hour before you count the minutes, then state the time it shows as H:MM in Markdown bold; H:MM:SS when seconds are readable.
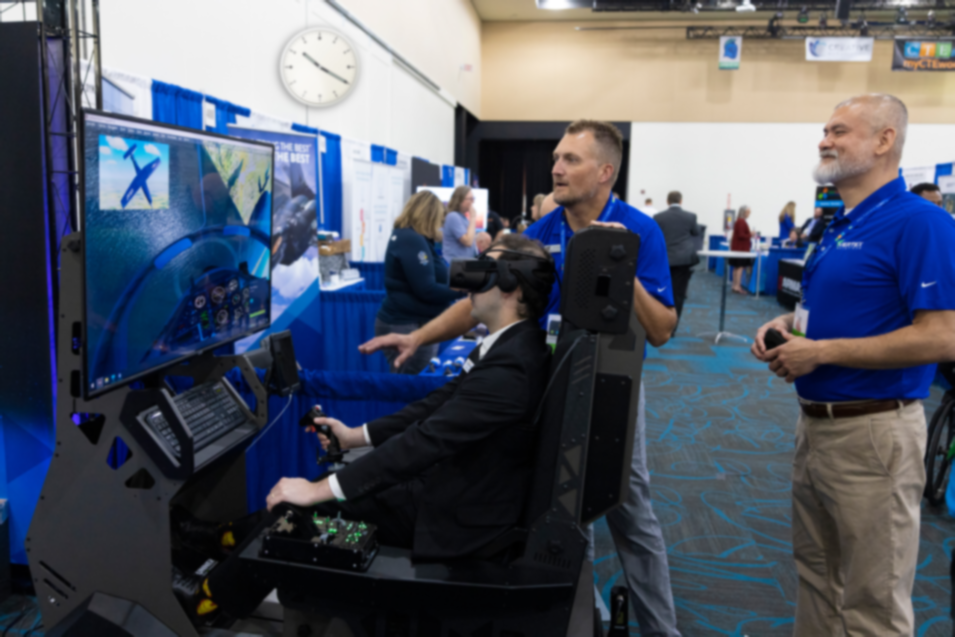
**10:20**
